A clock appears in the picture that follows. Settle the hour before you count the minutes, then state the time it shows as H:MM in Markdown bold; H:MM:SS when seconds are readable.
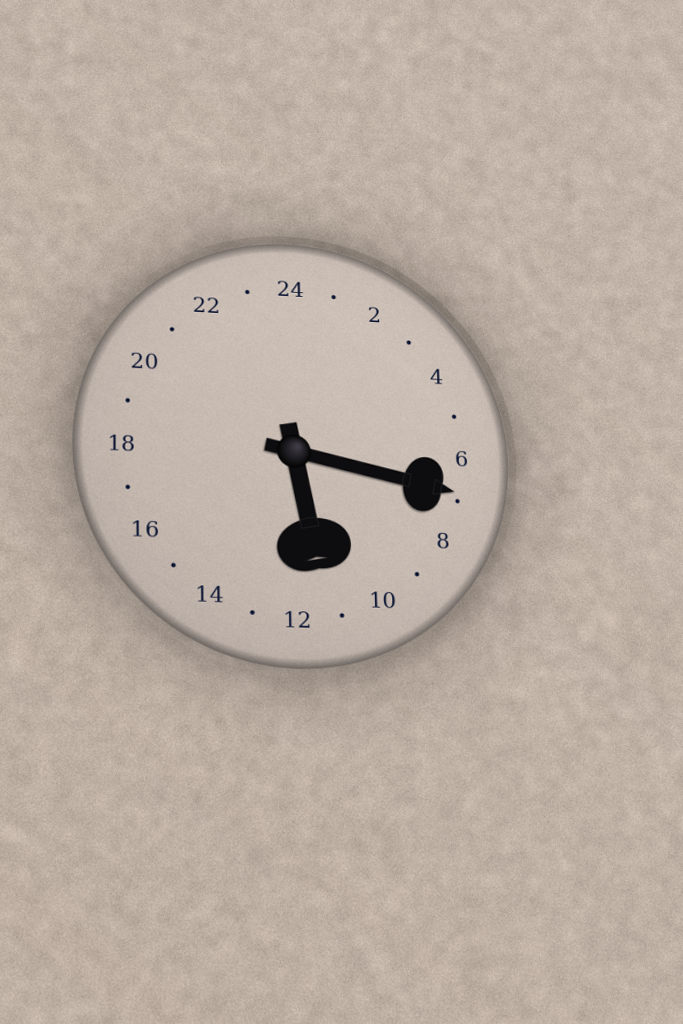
**11:17**
